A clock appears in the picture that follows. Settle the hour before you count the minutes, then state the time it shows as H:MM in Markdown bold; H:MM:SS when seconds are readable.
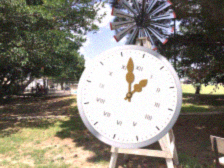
**12:57**
